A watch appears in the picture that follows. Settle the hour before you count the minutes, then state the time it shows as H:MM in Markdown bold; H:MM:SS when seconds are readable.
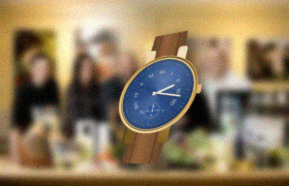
**2:17**
